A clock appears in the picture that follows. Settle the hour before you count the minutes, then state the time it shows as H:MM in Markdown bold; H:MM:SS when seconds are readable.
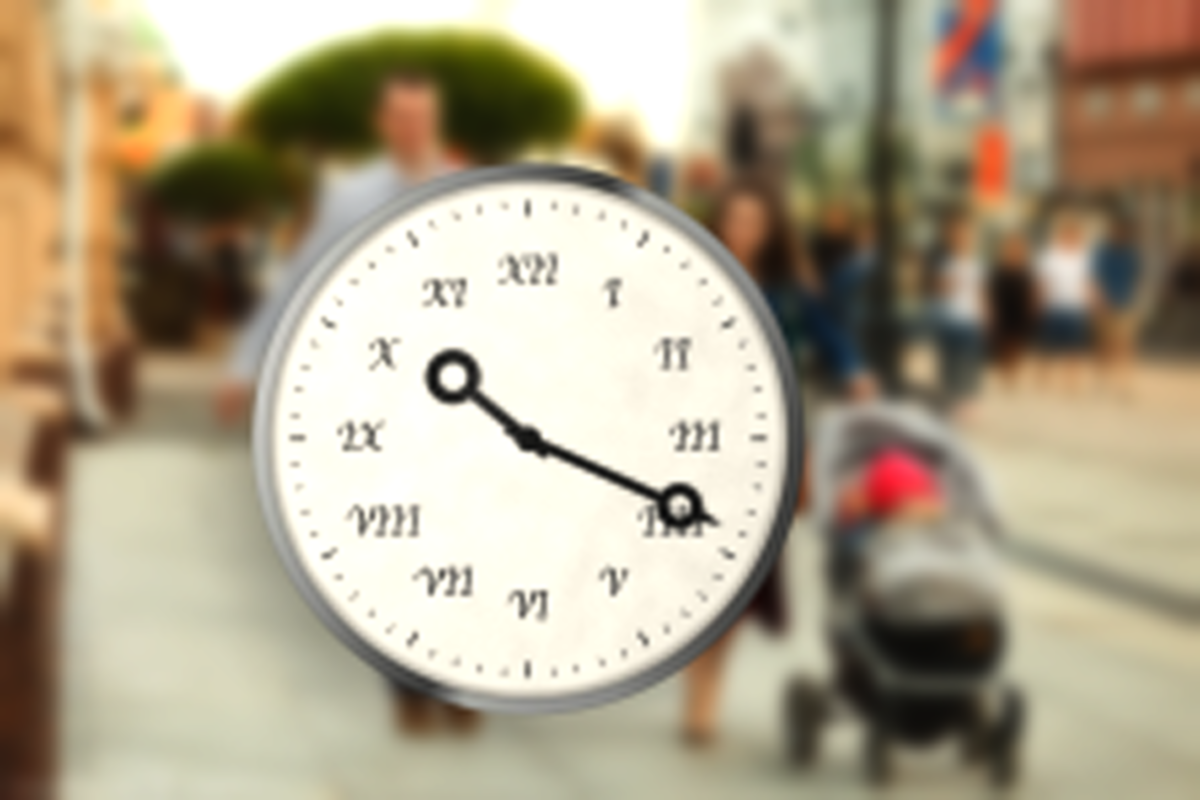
**10:19**
